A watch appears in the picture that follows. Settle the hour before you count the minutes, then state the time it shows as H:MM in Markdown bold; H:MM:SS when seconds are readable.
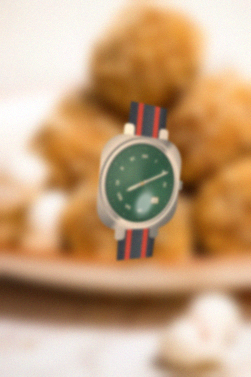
**8:11**
